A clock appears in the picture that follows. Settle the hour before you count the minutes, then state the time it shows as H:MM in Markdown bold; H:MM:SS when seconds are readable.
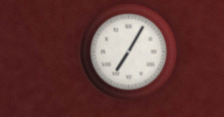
**7:05**
